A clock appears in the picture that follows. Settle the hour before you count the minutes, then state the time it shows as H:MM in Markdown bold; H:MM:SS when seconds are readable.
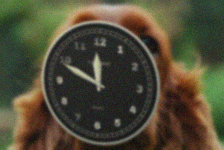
**11:49**
